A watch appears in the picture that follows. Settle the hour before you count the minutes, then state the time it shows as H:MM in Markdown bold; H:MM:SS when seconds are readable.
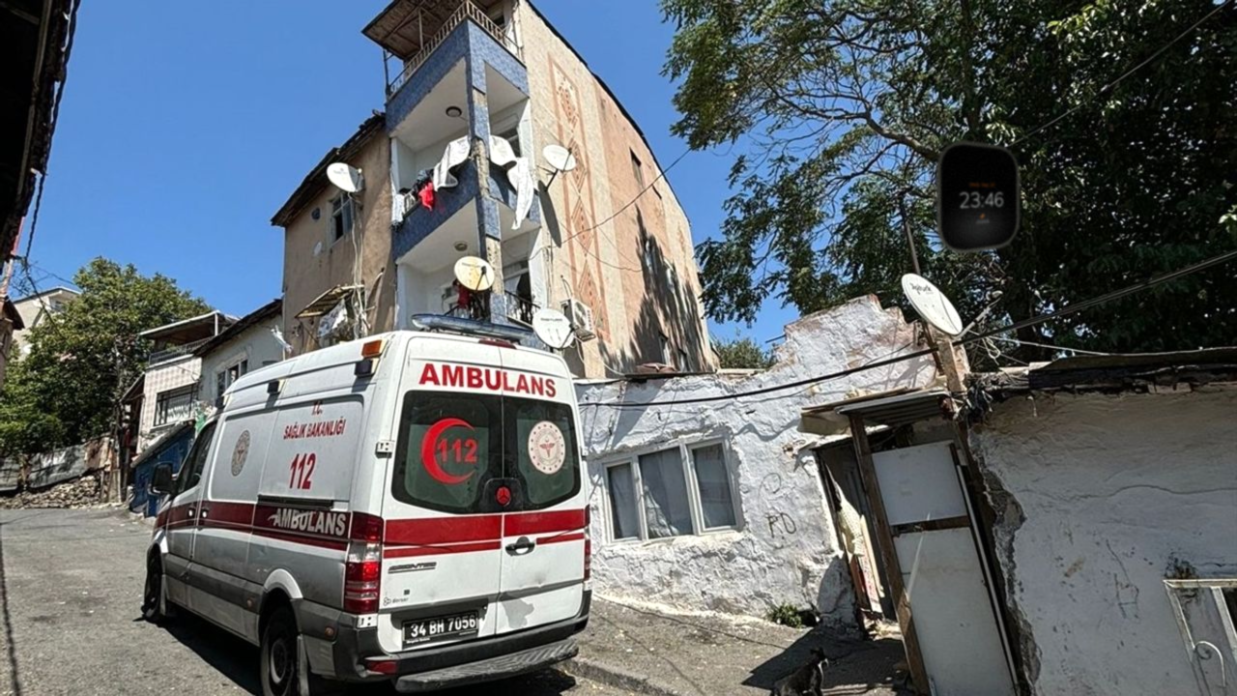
**23:46**
